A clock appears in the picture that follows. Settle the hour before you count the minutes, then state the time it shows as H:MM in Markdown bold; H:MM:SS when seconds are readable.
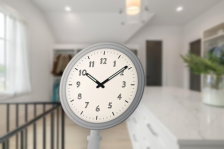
**10:09**
